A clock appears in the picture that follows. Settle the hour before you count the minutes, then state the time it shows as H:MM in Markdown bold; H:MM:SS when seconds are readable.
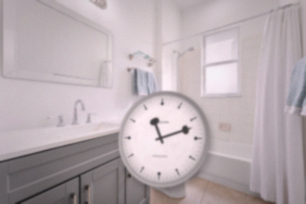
**11:12**
